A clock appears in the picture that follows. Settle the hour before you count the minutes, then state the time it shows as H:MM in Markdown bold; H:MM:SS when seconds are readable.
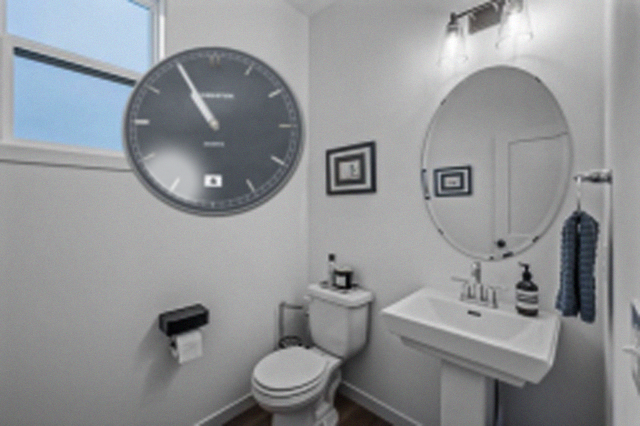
**10:55**
